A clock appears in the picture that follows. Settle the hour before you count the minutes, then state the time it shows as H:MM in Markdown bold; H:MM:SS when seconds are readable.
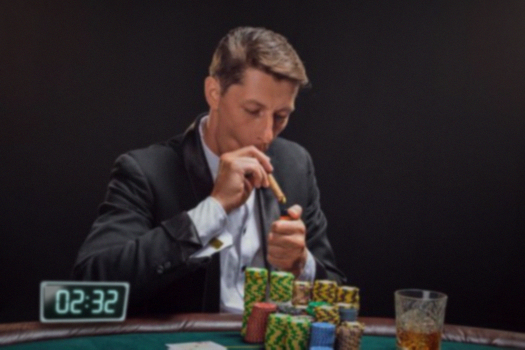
**2:32**
